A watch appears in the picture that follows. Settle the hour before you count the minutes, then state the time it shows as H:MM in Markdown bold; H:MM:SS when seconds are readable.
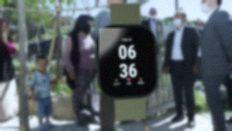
**6:36**
